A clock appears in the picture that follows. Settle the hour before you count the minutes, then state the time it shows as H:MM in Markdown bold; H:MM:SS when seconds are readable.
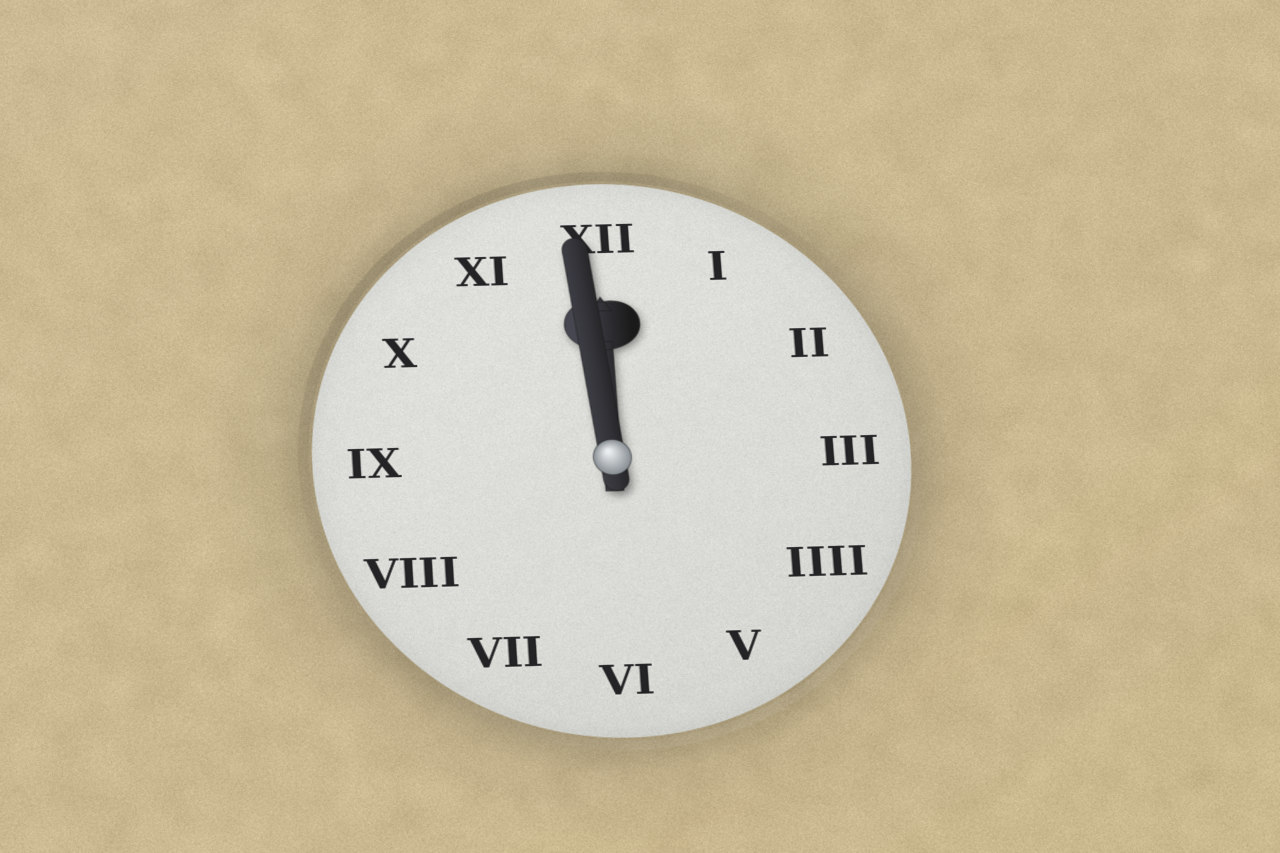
**11:59**
